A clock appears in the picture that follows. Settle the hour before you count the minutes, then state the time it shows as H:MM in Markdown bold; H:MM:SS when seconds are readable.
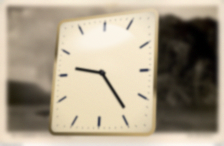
**9:24**
